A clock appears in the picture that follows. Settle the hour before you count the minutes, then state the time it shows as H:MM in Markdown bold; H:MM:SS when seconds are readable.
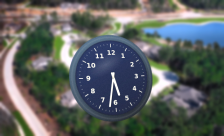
**5:32**
